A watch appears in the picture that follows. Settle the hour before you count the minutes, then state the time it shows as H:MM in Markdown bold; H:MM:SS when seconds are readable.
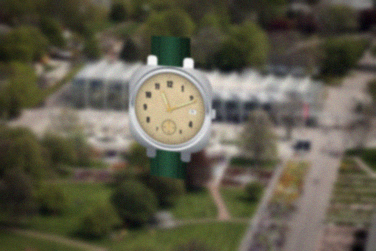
**11:11**
